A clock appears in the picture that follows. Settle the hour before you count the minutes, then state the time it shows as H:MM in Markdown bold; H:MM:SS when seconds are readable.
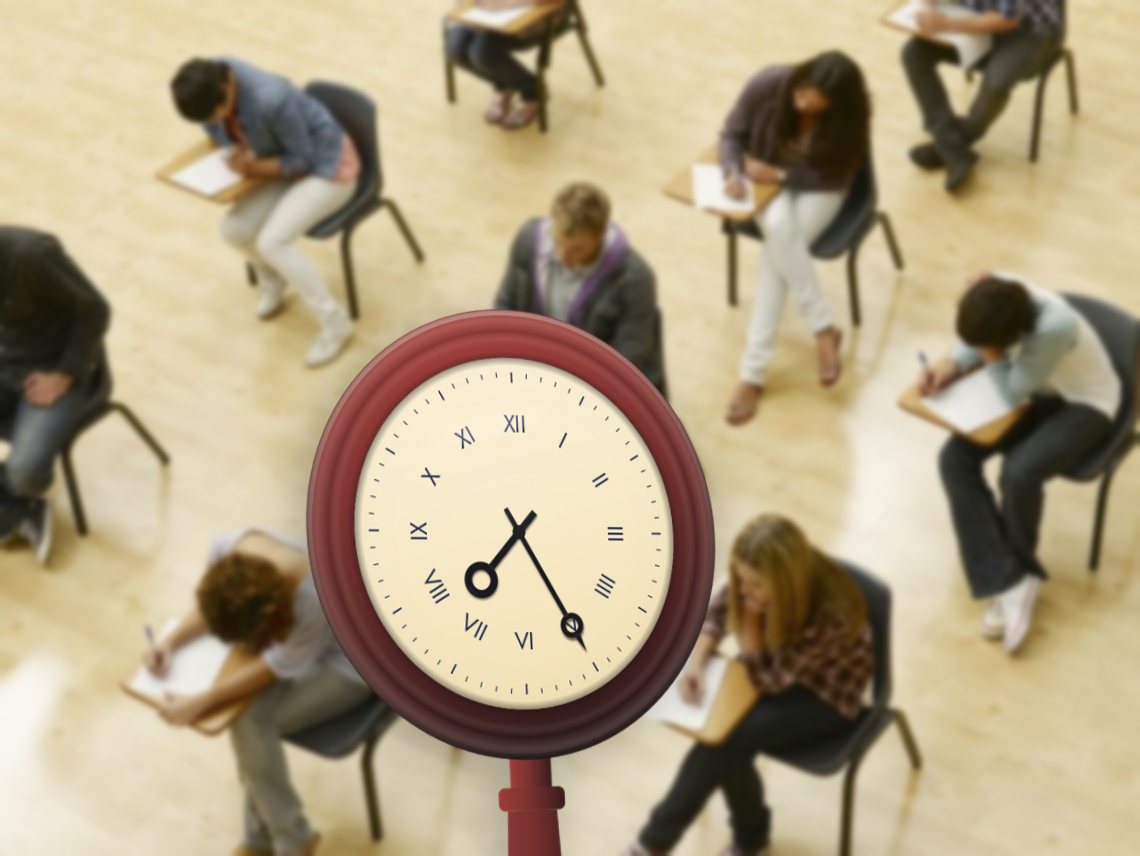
**7:25**
